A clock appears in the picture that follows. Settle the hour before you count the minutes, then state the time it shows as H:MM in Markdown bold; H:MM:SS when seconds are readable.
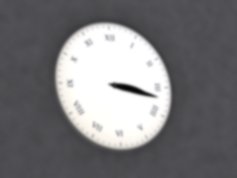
**3:17**
